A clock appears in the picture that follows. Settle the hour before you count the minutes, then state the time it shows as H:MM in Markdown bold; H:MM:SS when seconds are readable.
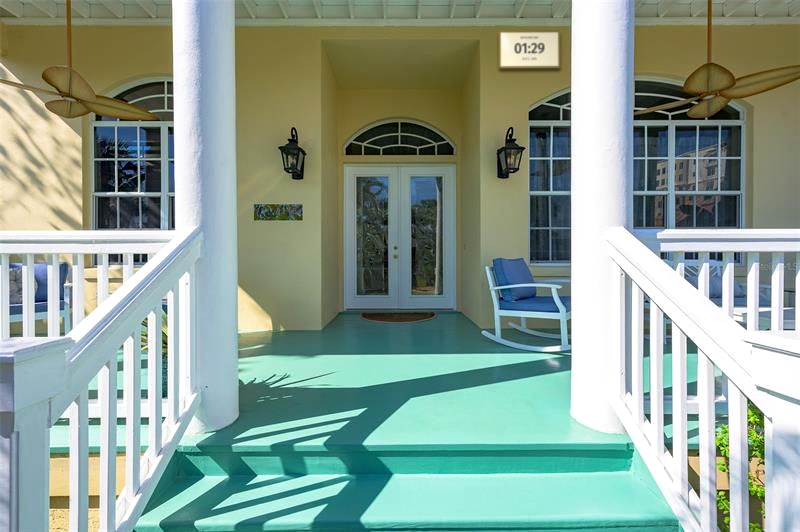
**1:29**
